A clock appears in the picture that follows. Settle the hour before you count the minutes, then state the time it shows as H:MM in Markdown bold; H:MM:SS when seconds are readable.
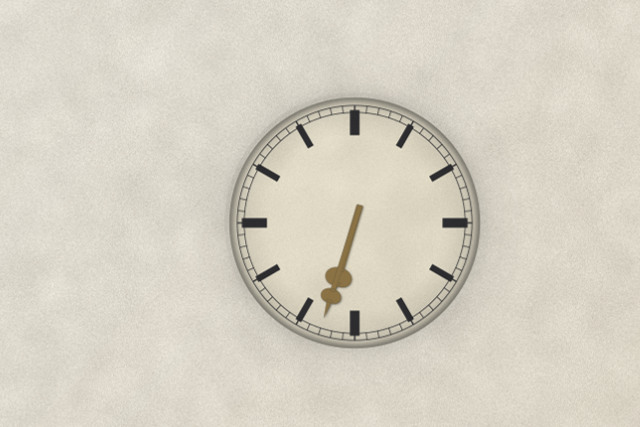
**6:33**
